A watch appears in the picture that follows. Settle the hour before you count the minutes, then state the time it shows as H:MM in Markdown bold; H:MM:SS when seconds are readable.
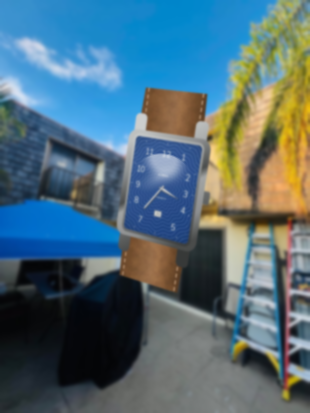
**3:36**
